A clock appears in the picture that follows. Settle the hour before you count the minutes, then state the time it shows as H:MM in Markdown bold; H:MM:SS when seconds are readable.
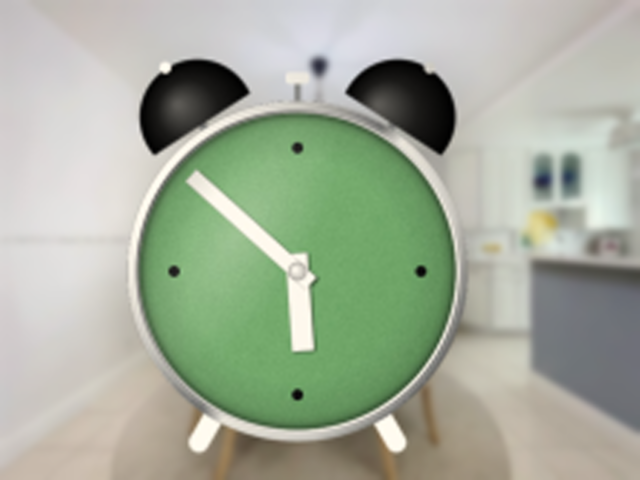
**5:52**
